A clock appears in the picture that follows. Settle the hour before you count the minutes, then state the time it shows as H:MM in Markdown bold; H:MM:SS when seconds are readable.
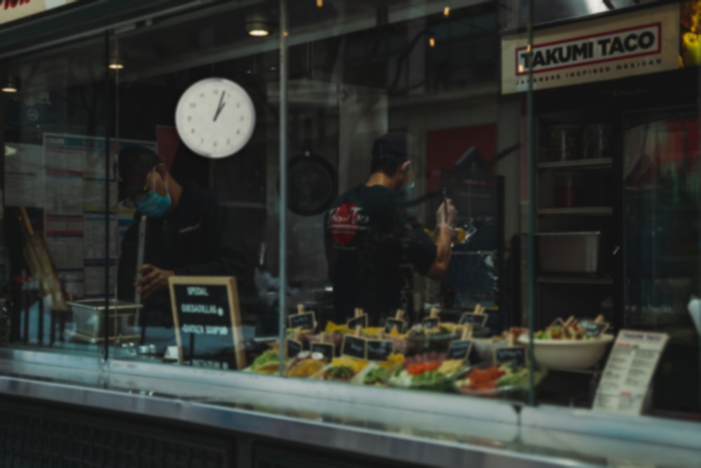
**1:03**
